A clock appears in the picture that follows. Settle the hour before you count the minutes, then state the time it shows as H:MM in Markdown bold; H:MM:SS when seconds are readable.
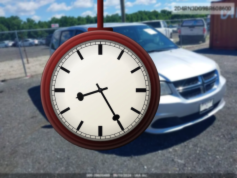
**8:25**
